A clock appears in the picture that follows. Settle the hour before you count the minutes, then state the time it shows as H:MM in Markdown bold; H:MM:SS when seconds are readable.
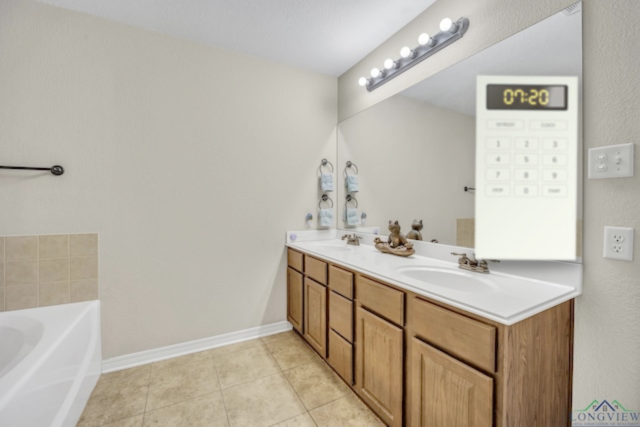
**7:20**
